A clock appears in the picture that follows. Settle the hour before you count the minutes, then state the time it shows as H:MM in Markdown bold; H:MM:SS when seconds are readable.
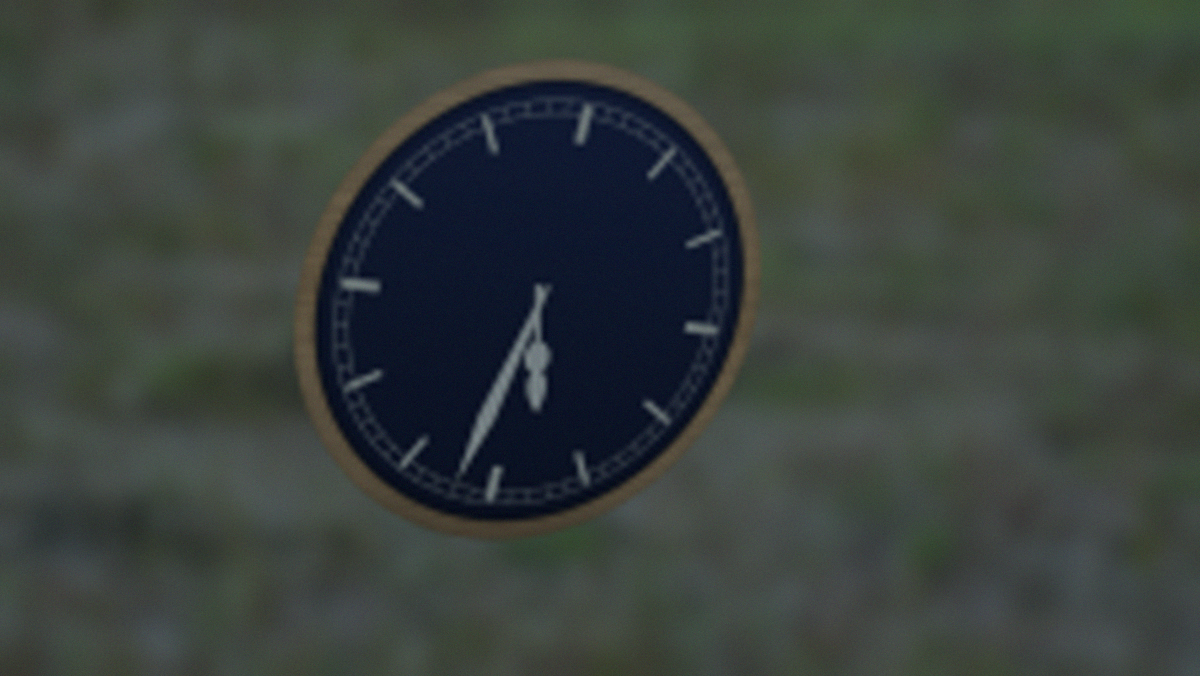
**5:32**
